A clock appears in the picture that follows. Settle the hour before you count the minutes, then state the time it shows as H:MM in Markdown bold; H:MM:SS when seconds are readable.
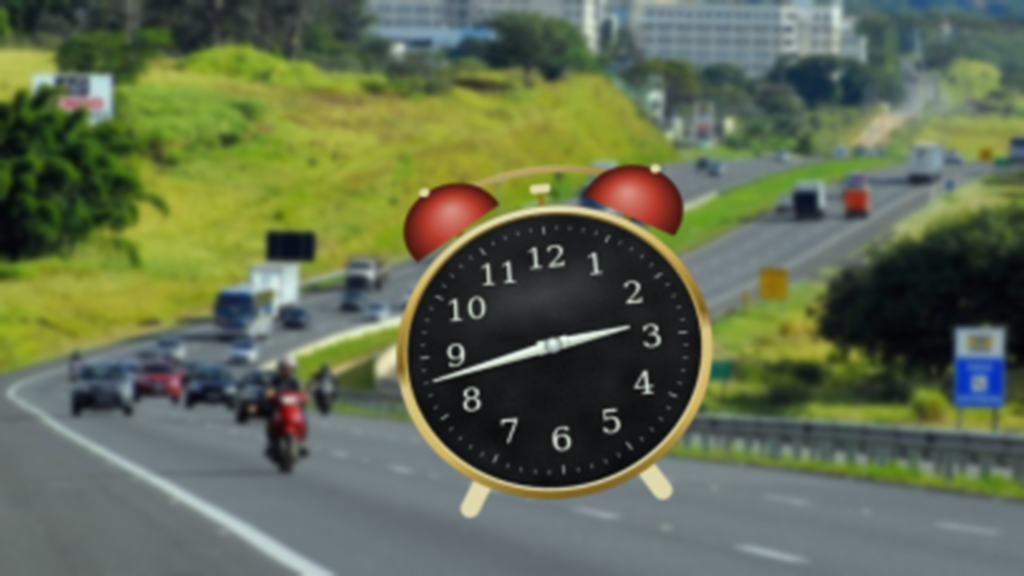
**2:43**
